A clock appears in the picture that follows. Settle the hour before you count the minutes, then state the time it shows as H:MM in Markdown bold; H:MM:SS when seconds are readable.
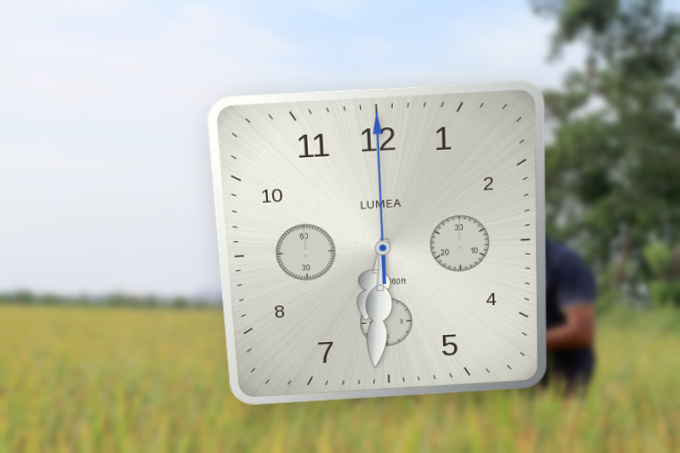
**6:31**
